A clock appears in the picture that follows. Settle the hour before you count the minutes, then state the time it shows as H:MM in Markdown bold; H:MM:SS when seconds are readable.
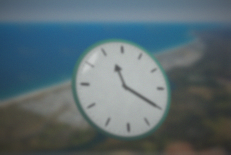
**11:20**
